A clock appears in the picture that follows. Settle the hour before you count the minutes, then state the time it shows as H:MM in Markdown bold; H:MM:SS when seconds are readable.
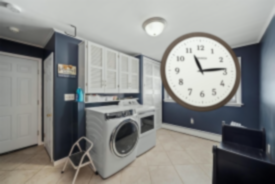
**11:14**
